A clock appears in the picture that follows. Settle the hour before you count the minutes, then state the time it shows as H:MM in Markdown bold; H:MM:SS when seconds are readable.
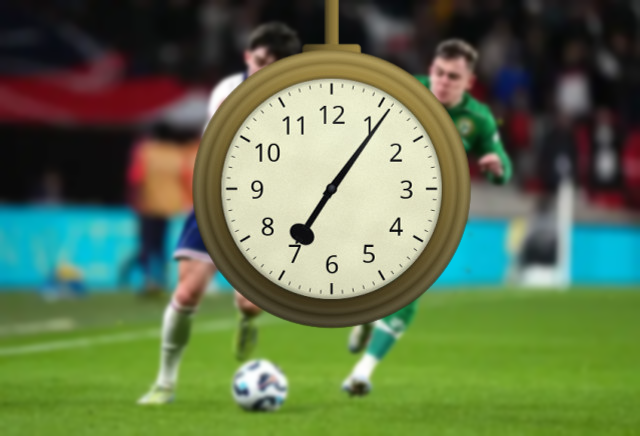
**7:06**
